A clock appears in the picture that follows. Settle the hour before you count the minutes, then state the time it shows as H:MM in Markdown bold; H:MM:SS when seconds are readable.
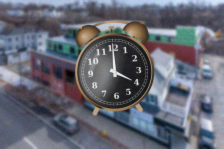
**4:00**
